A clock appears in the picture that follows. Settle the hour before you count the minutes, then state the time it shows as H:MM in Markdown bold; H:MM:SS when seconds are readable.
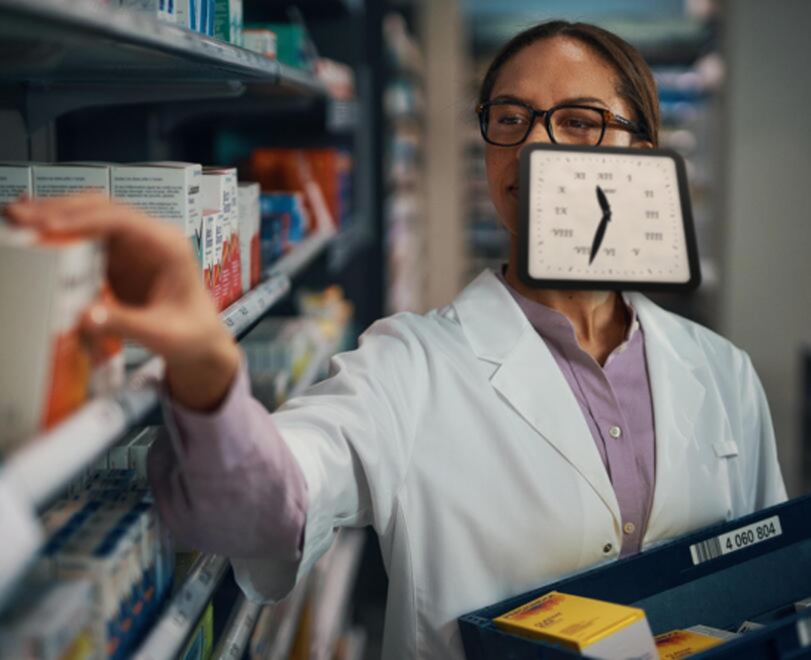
**11:33**
